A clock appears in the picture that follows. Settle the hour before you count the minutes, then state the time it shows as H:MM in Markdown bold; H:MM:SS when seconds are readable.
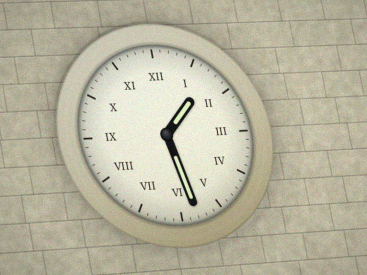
**1:28**
